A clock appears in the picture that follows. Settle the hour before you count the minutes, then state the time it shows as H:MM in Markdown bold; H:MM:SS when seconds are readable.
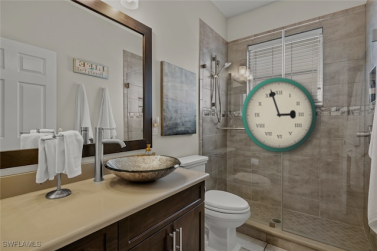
**2:57**
